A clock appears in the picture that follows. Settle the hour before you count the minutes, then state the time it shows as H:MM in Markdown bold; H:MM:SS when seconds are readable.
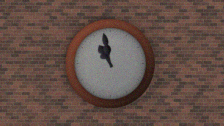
**10:58**
